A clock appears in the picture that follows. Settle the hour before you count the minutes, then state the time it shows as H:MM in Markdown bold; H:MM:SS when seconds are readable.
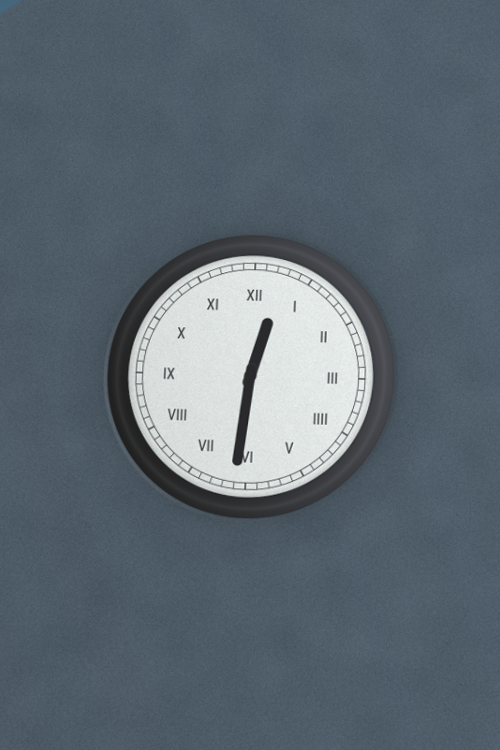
**12:31**
